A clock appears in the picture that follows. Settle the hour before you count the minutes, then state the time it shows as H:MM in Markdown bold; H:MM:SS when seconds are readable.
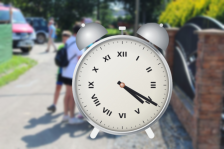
**4:20**
